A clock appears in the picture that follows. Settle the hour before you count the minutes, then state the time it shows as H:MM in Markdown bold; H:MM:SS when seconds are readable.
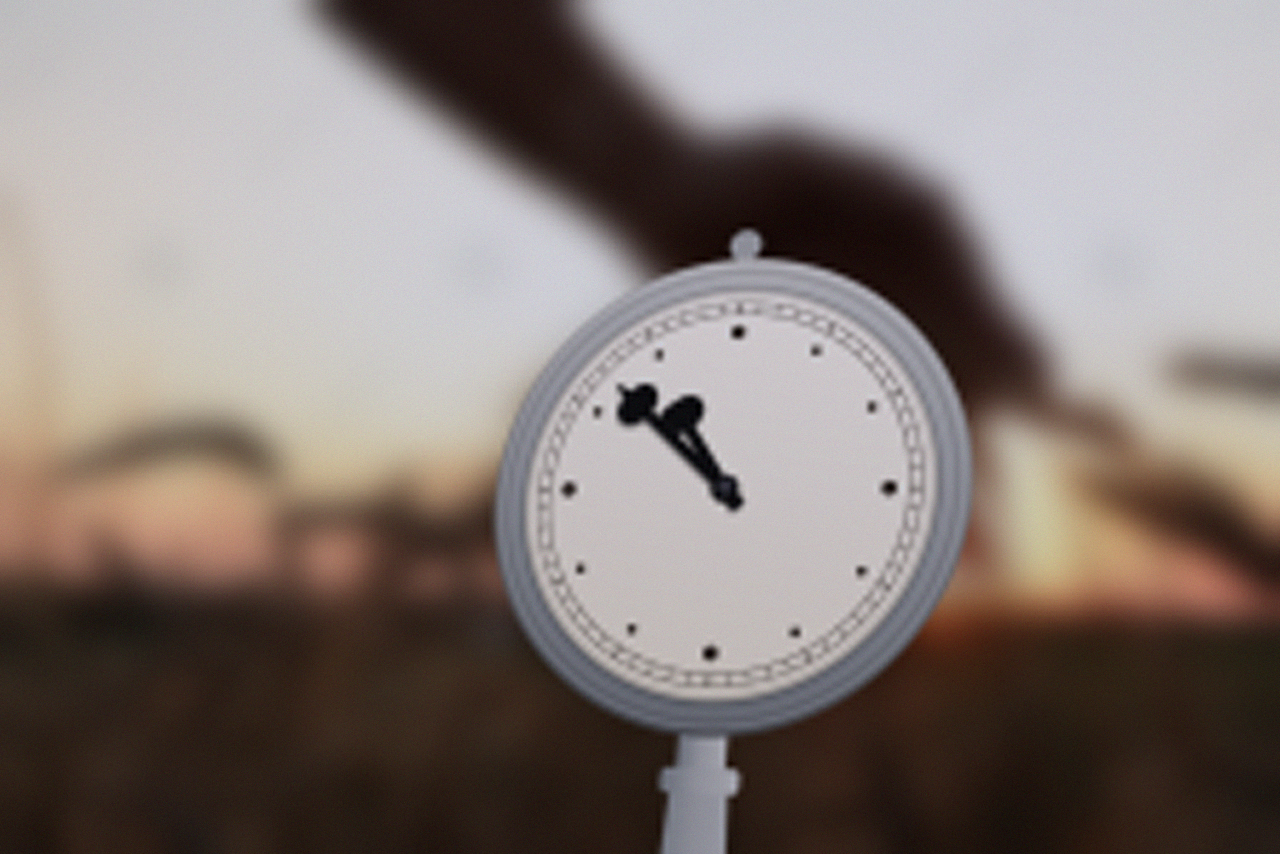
**10:52**
